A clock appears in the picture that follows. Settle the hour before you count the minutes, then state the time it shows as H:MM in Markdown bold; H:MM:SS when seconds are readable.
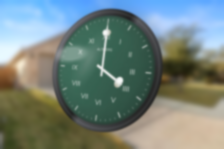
**4:00**
